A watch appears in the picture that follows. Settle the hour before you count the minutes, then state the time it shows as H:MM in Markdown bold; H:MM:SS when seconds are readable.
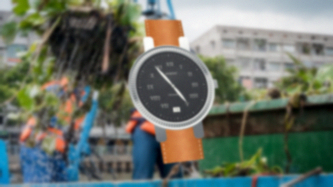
**4:54**
